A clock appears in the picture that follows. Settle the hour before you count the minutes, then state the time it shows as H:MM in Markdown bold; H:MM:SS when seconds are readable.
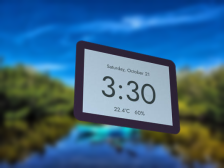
**3:30**
